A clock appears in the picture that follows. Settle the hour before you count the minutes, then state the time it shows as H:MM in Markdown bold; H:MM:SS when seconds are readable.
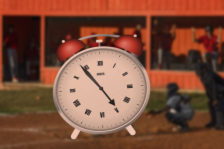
**4:54**
